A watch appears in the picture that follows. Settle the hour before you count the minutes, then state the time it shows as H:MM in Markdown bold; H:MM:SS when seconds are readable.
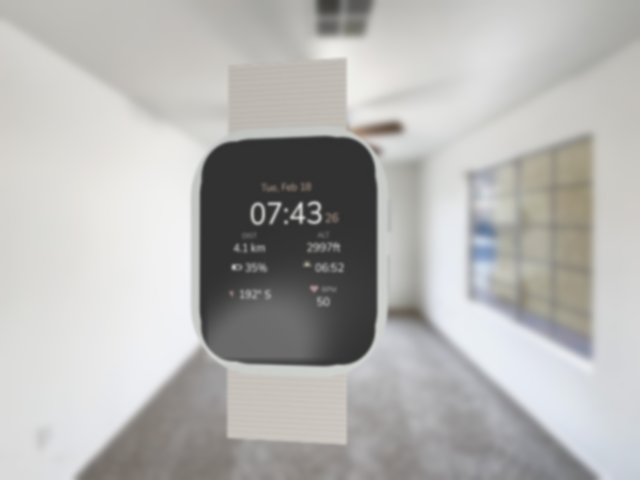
**7:43**
